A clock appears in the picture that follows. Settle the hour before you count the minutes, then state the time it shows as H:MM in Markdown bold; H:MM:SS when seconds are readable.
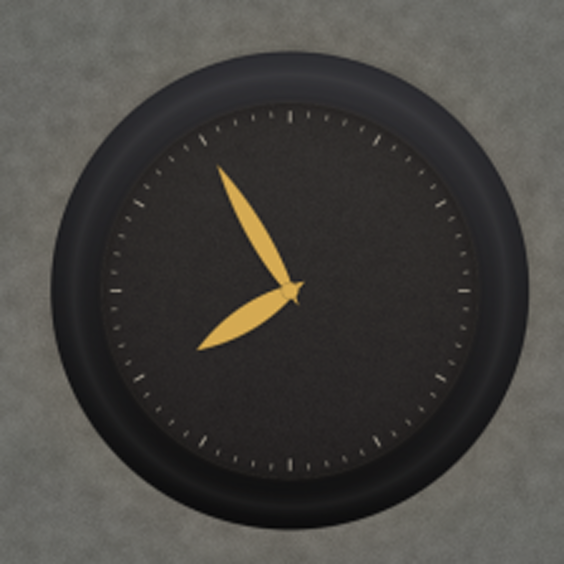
**7:55**
